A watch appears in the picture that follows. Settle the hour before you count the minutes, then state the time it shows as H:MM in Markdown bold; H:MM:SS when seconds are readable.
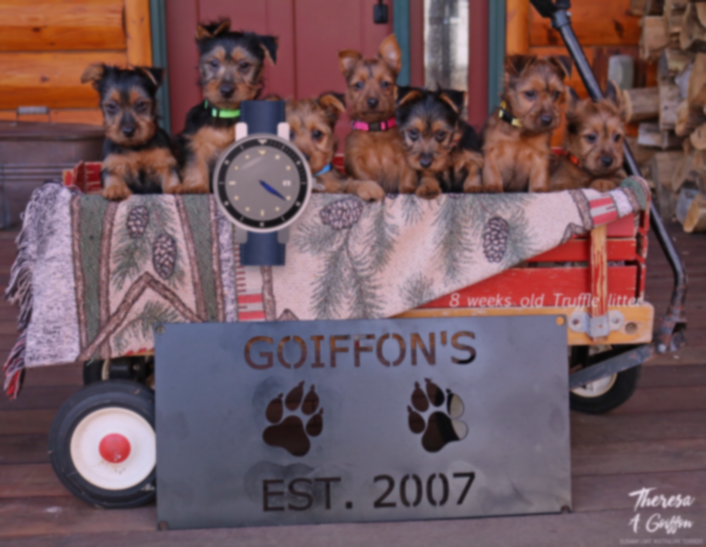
**4:21**
